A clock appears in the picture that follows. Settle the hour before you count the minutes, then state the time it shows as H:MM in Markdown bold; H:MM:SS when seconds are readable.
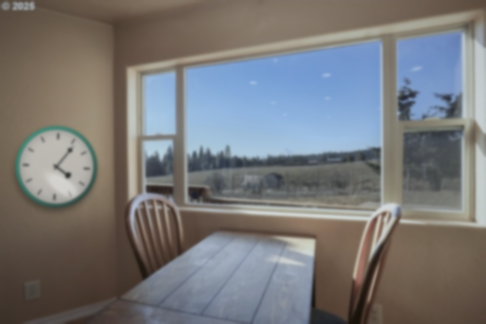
**4:06**
